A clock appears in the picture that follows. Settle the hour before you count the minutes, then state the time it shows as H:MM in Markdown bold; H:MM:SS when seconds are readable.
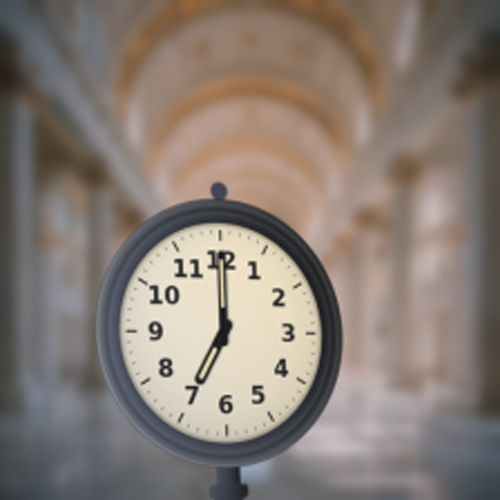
**7:00**
